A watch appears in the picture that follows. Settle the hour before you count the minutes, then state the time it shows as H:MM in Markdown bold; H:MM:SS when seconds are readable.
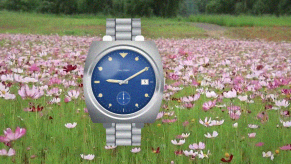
**9:10**
